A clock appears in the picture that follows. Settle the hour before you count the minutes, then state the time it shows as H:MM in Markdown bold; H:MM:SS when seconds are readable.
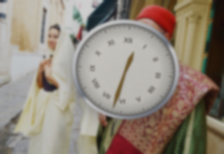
**12:32**
